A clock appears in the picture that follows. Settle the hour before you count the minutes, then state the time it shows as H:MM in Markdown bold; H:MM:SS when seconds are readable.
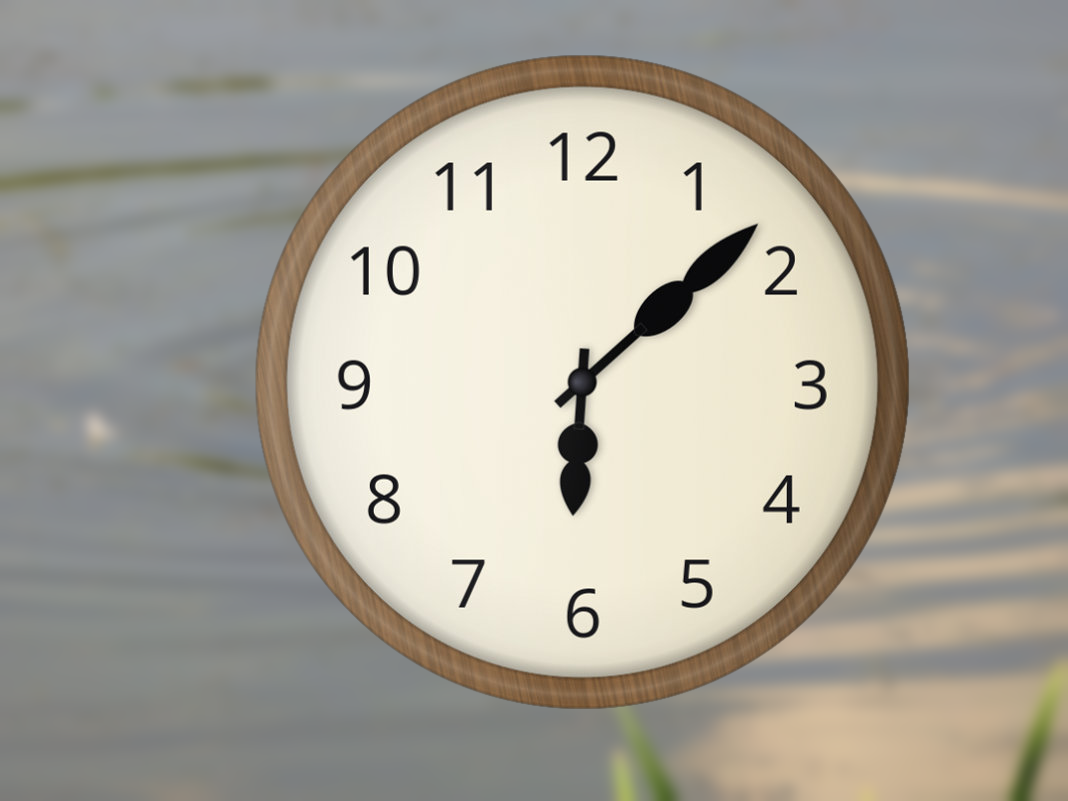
**6:08**
